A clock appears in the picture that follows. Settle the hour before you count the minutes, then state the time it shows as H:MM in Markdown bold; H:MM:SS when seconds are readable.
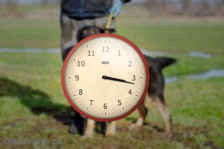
**3:17**
